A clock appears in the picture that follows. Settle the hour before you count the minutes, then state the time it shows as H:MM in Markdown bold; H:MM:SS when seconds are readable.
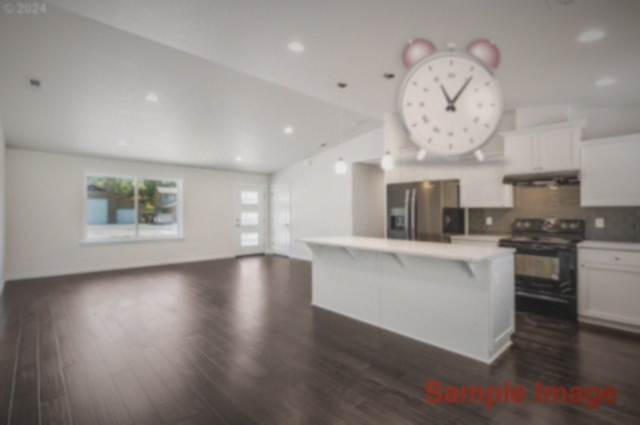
**11:06**
